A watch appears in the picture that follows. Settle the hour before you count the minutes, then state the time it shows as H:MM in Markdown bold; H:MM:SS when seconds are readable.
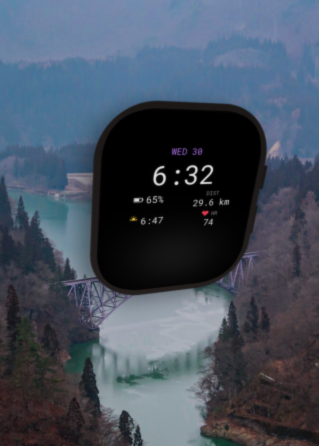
**6:32**
